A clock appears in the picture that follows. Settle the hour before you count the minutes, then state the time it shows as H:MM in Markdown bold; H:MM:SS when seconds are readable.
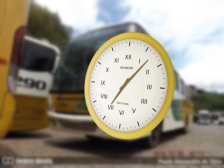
**7:07**
